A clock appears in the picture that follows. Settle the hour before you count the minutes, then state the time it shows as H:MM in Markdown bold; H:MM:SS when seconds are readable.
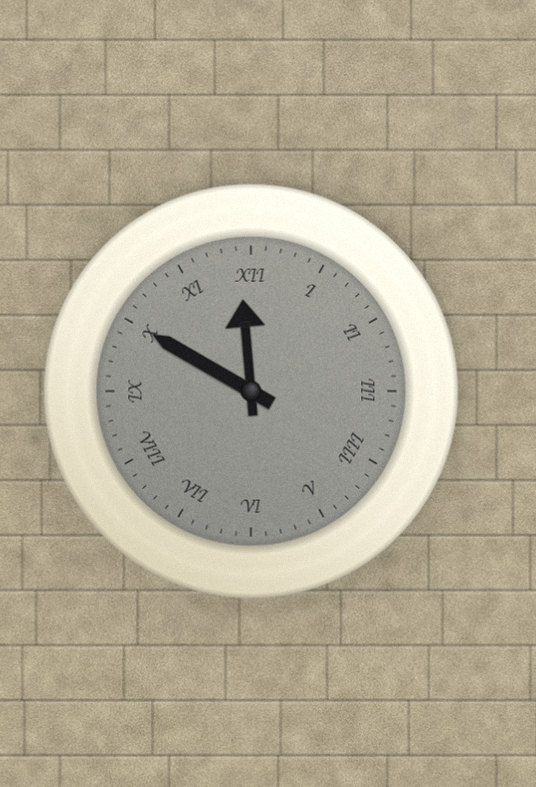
**11:50**
